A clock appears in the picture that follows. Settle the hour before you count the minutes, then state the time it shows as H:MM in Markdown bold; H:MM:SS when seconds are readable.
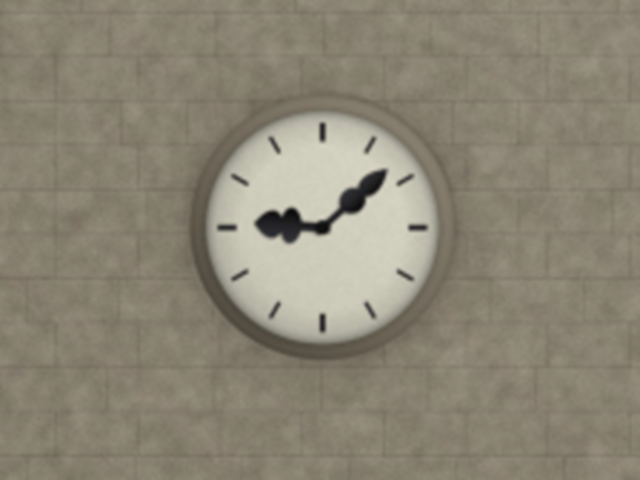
**9:08**
